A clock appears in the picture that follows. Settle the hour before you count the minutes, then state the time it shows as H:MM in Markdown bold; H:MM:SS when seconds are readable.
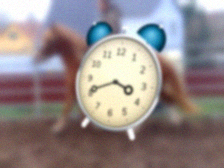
**3:41**
